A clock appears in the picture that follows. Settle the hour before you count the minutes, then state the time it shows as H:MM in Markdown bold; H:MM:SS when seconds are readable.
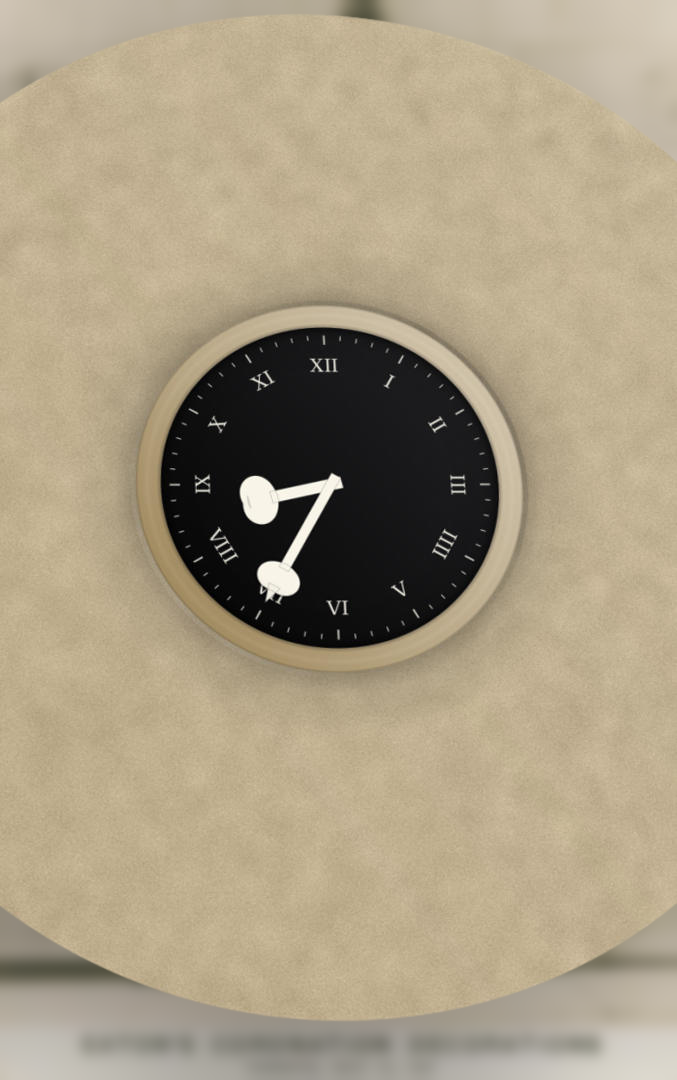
**8:35**
